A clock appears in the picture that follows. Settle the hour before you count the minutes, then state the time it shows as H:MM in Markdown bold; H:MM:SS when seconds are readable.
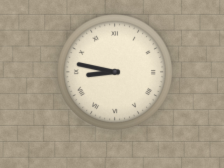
**8:47**
